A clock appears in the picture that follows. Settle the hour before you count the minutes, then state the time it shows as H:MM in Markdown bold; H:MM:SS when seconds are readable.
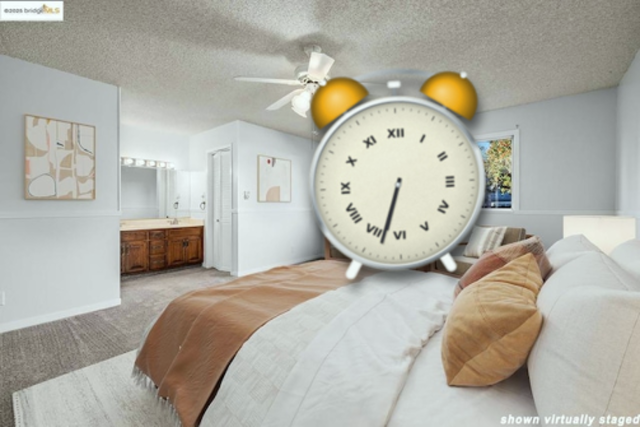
**6:33**
